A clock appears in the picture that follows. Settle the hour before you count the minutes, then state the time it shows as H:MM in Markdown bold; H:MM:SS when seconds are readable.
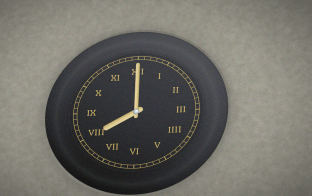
**8:00**
